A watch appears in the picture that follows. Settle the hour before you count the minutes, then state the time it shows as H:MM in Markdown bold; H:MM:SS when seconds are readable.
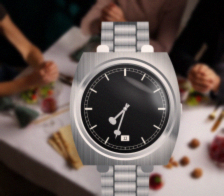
**7:33**
